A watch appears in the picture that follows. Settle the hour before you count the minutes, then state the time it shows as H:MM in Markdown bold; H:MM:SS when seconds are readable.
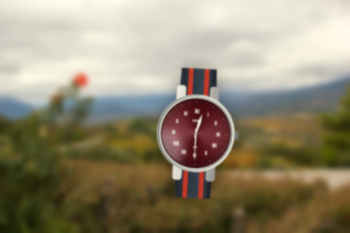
**12:30**
